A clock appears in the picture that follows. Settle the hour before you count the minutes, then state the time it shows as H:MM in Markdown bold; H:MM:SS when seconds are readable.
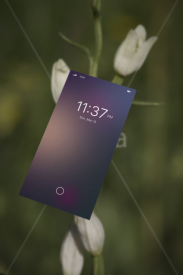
**11:37**
